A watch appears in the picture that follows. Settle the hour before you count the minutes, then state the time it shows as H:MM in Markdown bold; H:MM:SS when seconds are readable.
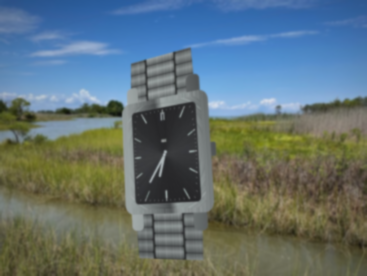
**6:36**
